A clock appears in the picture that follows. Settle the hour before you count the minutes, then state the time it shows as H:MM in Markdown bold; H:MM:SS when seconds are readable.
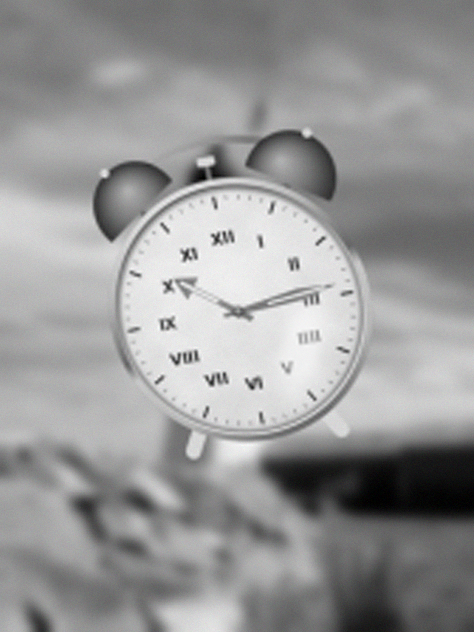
**10:14**
